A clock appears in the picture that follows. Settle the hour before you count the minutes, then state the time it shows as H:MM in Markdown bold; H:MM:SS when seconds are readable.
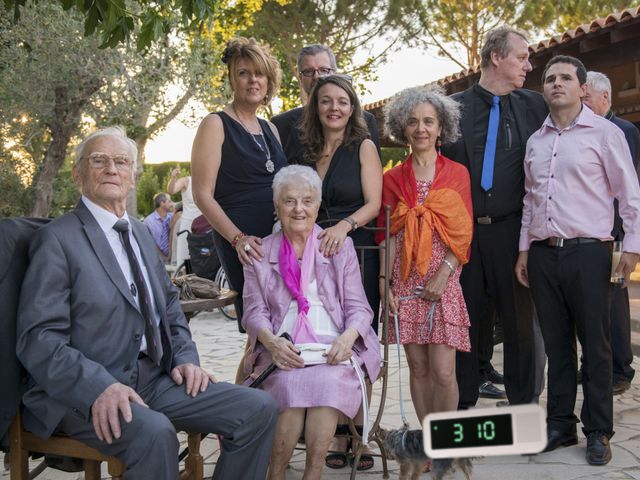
**3:10**
